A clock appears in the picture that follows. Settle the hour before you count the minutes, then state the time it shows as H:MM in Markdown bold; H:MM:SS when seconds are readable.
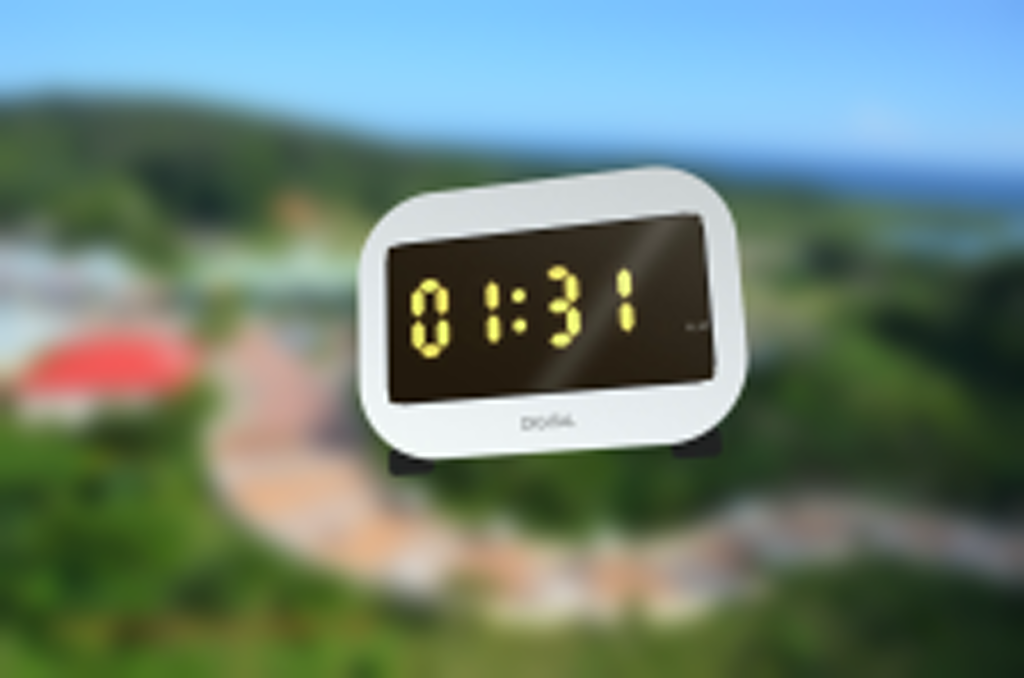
**1:31**
